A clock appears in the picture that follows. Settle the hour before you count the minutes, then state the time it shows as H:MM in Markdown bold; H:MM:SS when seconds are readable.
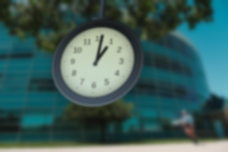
**1:01**
